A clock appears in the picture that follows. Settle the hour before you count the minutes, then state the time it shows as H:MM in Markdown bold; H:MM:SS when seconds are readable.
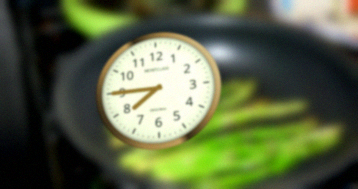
**7:45**
